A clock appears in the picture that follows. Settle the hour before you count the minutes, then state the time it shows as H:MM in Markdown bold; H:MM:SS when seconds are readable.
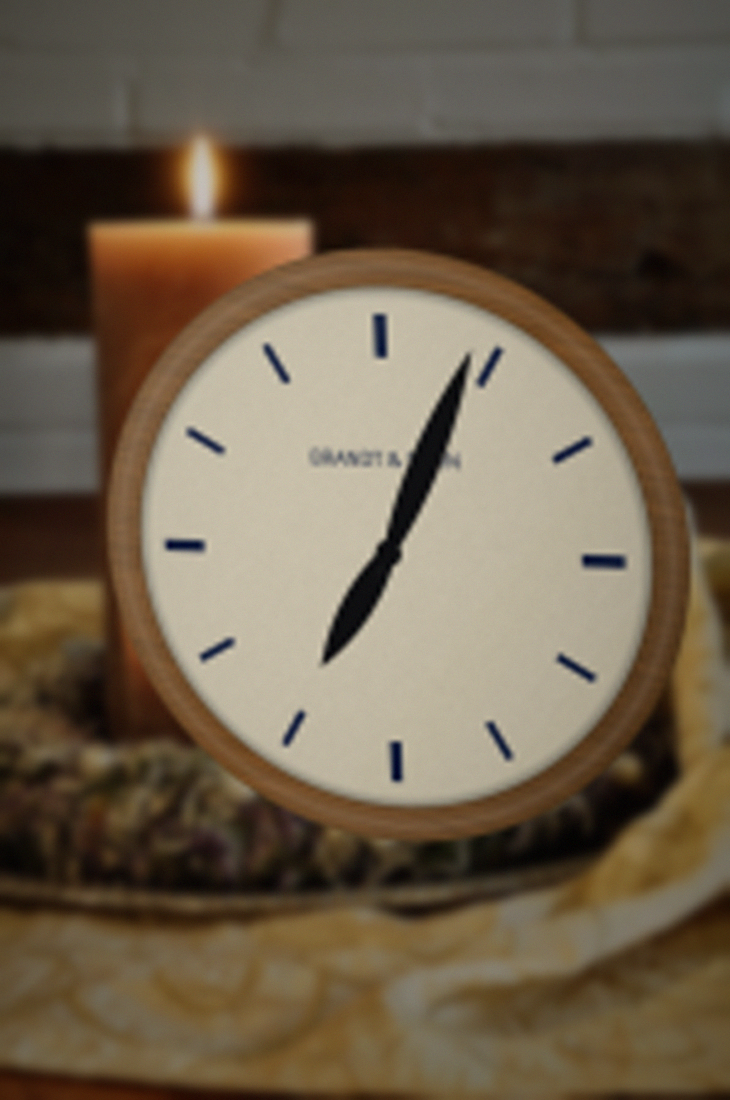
**7:04**
